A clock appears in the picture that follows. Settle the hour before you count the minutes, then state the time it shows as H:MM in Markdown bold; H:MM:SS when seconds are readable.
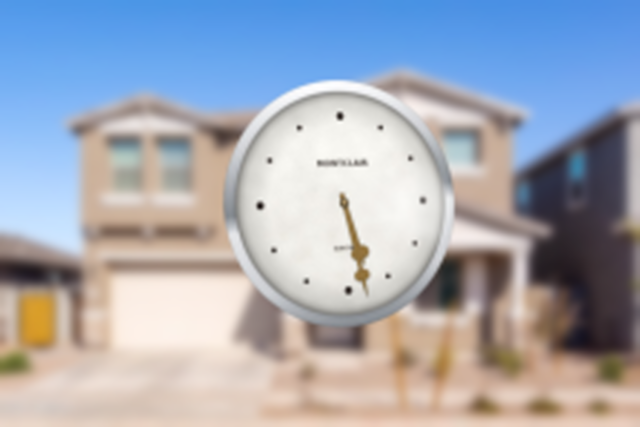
**5:28**
